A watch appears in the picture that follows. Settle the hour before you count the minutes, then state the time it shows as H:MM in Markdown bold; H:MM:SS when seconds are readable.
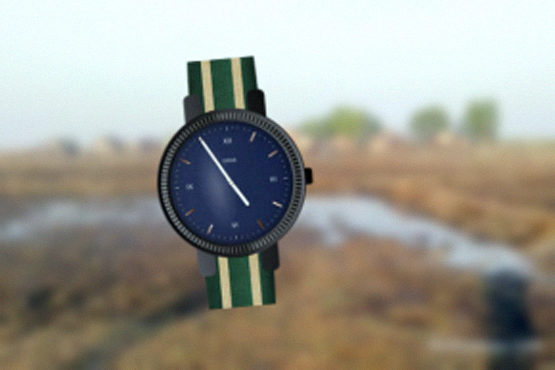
**4:55**
